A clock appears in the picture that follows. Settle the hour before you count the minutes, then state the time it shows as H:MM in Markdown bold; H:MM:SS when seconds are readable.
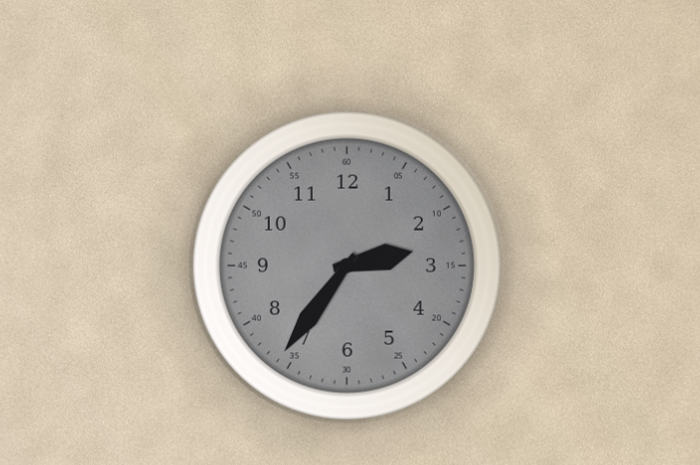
**2:36**
